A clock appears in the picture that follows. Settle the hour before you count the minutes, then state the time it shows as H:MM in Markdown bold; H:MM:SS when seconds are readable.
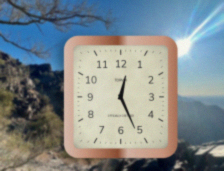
**12:26**
